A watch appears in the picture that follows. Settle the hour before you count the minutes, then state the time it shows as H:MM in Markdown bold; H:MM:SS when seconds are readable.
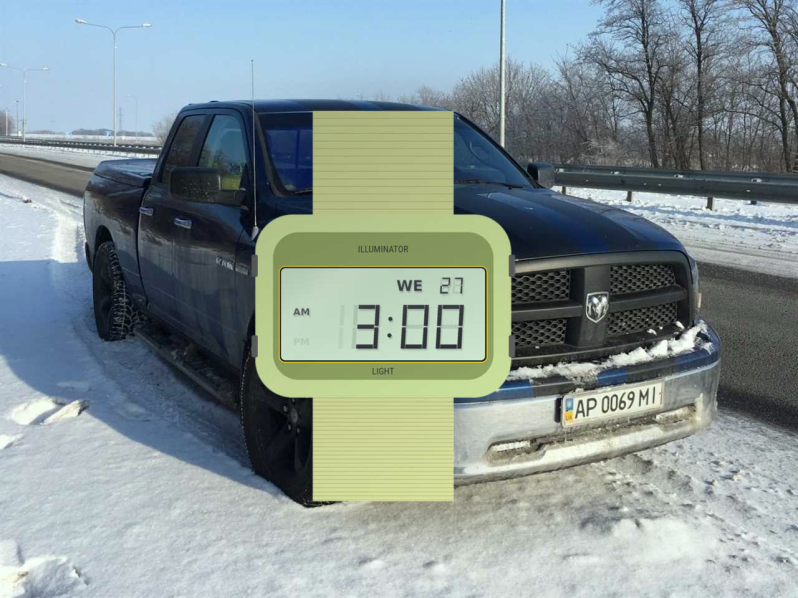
**3:00**
